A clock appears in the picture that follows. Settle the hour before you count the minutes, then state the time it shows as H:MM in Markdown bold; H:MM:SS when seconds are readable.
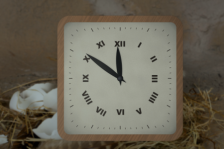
**11:51**
